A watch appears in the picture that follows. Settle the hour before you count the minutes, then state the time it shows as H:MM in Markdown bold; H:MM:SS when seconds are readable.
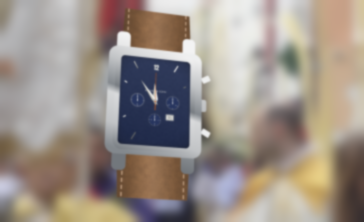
**11:54**
